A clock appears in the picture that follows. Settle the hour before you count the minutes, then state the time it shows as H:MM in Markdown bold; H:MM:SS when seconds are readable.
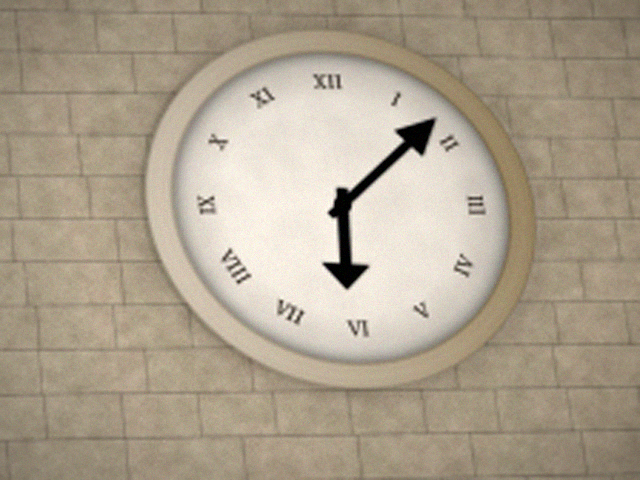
**6:08**
